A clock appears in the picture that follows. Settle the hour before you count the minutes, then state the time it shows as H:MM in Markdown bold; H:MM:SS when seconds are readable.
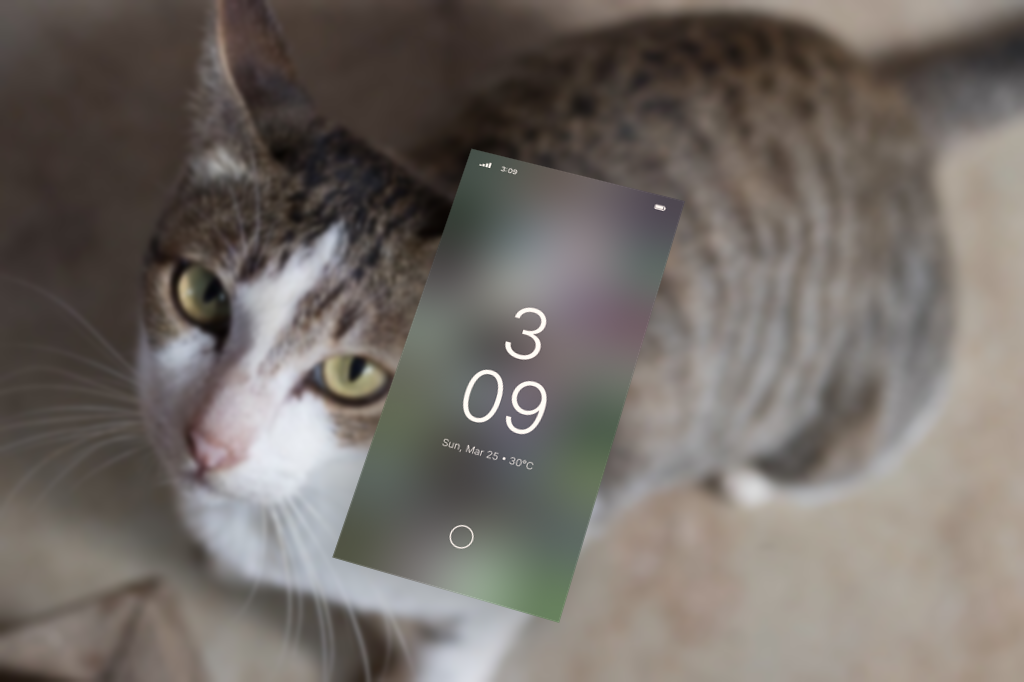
**3:09**
